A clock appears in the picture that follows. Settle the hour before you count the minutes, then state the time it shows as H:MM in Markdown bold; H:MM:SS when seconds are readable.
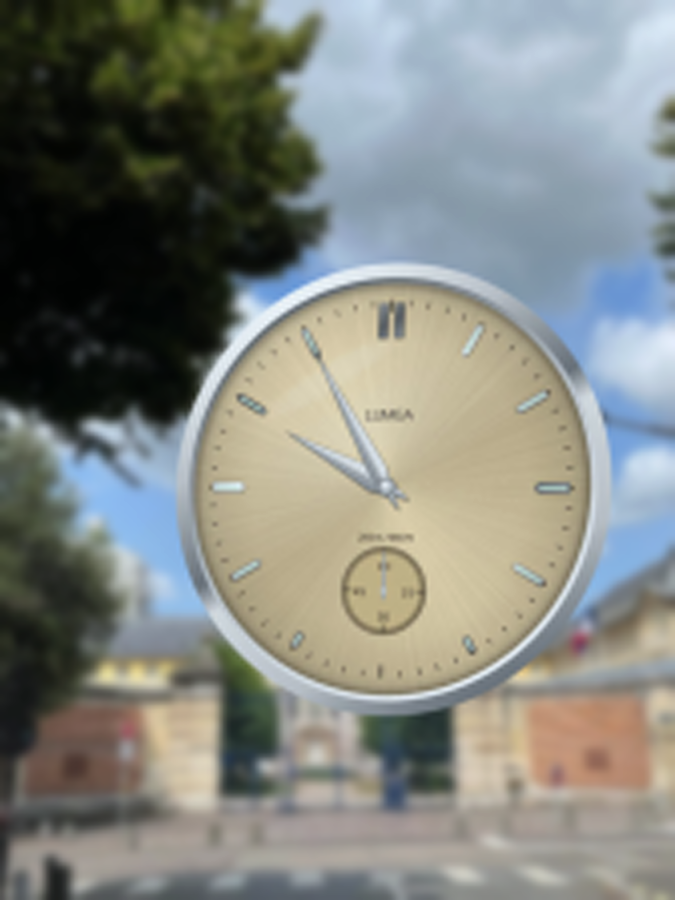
**9:55**
